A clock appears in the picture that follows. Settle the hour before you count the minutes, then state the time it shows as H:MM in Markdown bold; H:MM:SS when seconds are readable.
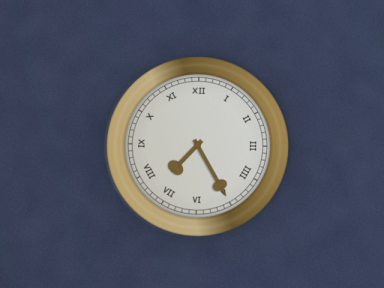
**7:25**
